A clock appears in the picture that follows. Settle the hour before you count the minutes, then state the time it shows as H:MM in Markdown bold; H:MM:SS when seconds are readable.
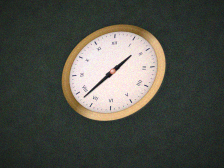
**1:38**
